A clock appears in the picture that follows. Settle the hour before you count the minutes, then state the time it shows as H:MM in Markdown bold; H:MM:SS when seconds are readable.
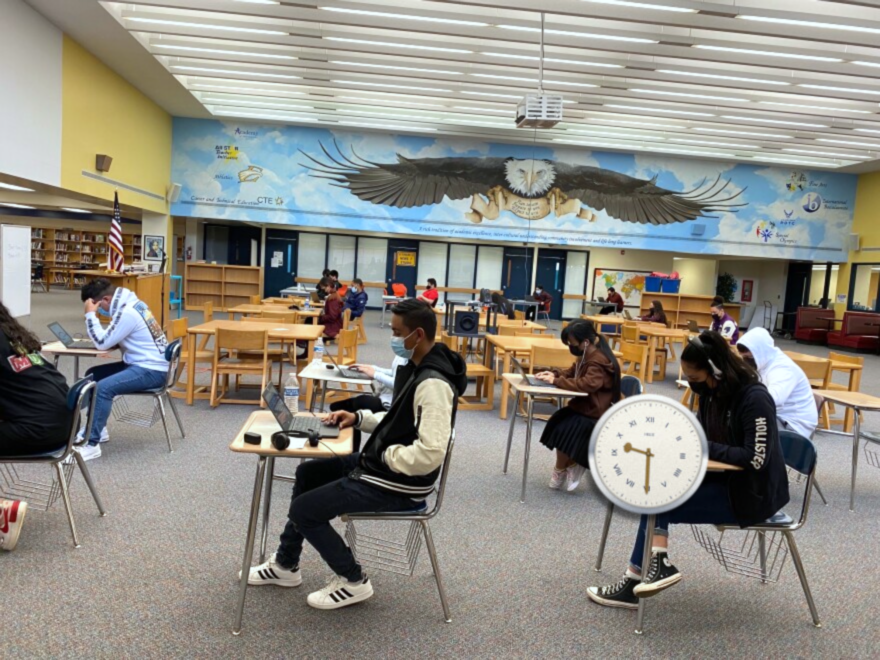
**9:30**
